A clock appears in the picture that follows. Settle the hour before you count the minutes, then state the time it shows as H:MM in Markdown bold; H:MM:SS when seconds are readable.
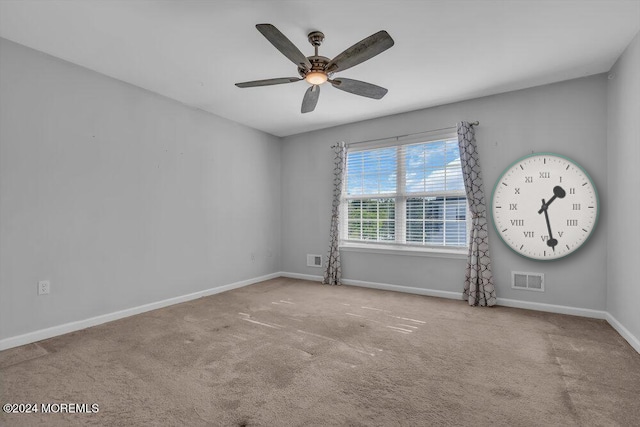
**1:28**
